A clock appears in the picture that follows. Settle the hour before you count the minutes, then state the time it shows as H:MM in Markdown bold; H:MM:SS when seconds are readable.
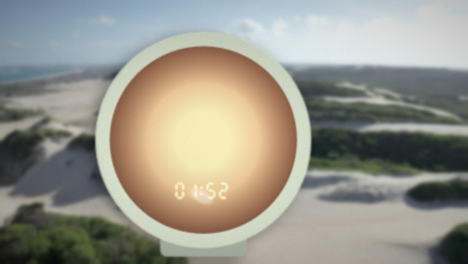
**1:52**
